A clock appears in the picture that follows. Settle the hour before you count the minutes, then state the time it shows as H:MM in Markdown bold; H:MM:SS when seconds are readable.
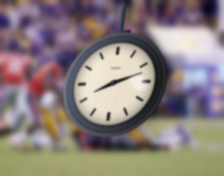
**8:12**
